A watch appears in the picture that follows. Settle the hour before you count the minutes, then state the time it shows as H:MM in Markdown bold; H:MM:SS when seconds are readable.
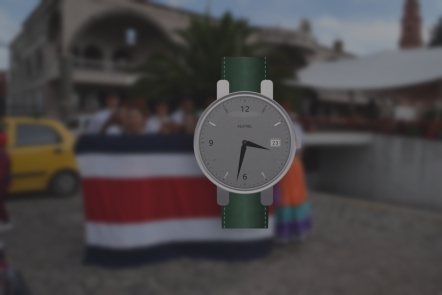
**3:32**
